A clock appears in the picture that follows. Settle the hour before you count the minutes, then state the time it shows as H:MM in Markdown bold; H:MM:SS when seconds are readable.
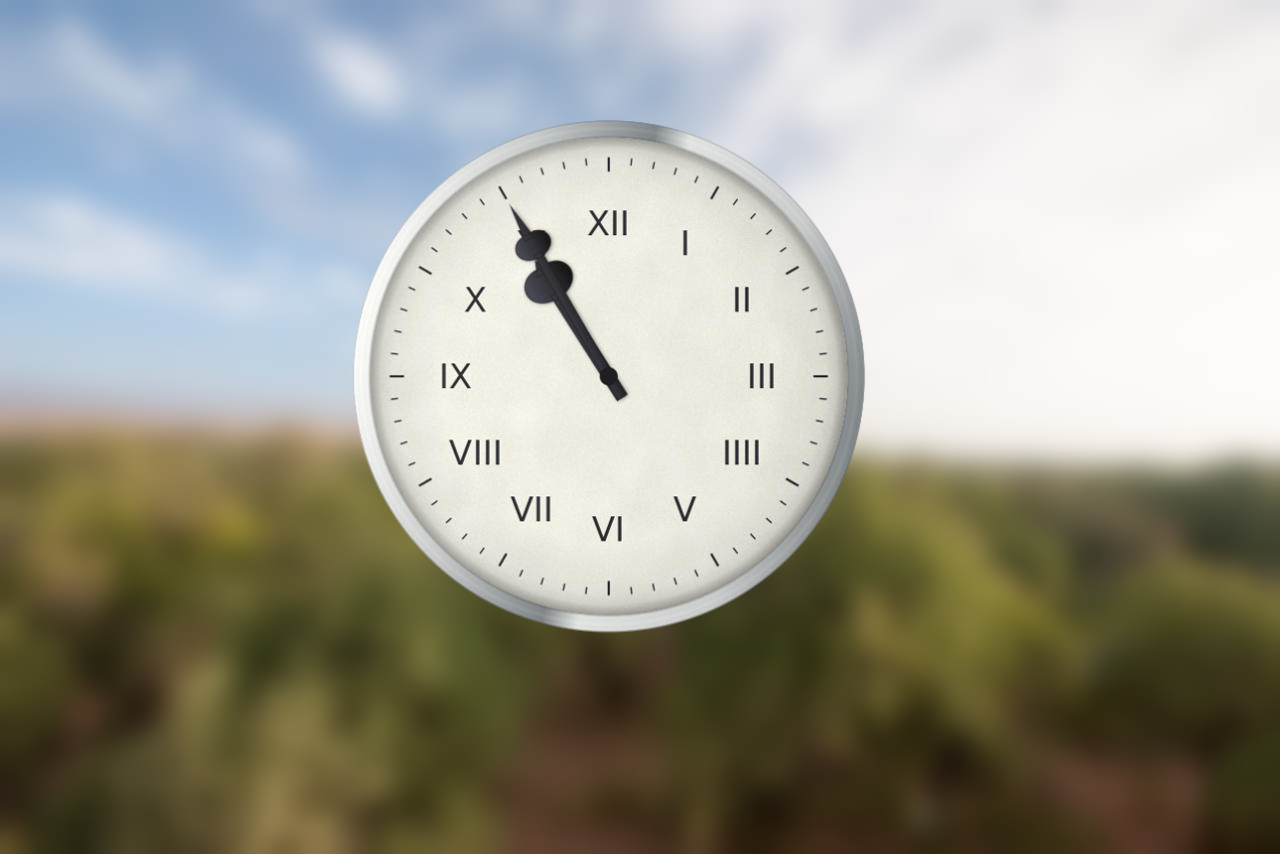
**10:55**
